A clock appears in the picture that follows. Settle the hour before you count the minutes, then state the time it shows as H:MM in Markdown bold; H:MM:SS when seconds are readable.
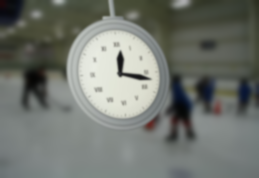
**12:17**
